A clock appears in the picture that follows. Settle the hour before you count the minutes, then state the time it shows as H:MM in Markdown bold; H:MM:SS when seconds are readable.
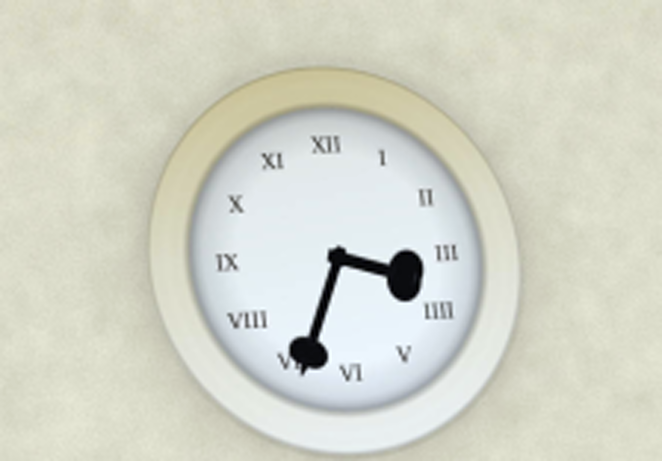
**3:34**
